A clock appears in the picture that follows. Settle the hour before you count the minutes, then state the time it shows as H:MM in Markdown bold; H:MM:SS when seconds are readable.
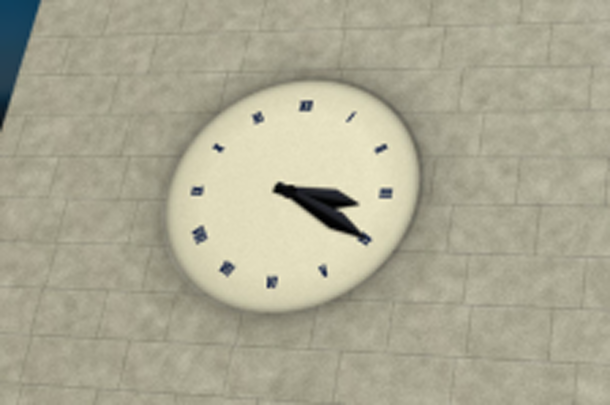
**3:20**
